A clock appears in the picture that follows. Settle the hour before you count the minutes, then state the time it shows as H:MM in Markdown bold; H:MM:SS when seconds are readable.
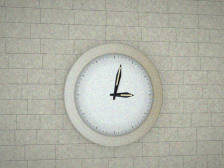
**3:02**
